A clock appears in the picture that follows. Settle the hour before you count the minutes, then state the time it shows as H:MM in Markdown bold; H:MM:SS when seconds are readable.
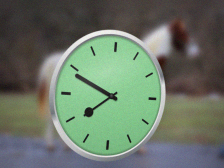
**7:49**
